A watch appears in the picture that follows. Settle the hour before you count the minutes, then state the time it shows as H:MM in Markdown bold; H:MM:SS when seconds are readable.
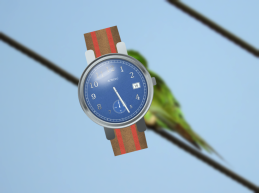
**5:27**
